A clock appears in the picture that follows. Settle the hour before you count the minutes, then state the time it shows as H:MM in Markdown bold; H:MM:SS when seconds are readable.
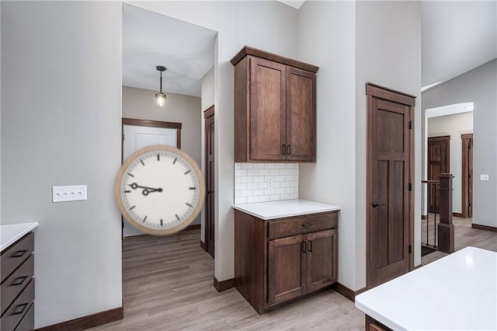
**8:47**
